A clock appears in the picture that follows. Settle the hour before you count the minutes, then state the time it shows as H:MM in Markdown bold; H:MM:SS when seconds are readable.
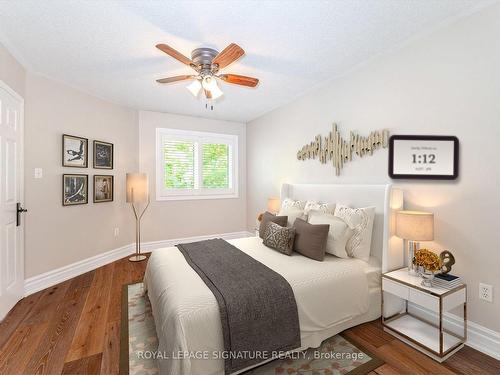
**1:12**
